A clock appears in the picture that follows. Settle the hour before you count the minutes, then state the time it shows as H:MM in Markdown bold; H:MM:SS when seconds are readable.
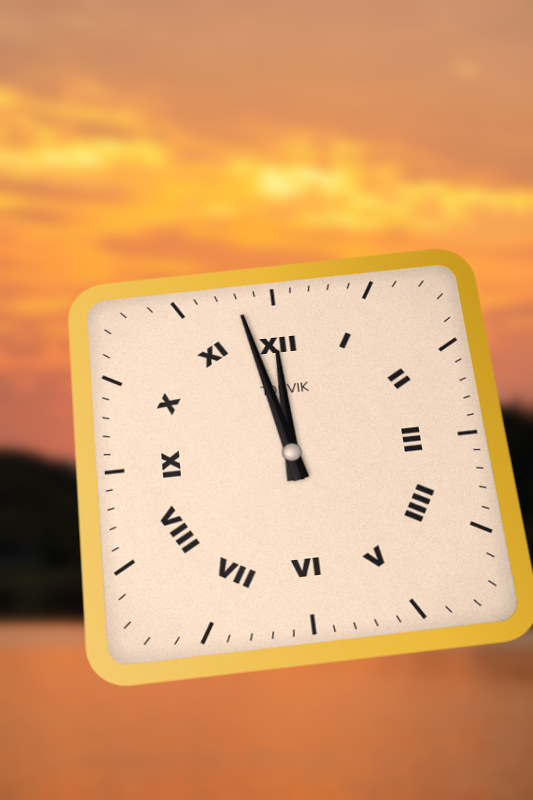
**11:58**
